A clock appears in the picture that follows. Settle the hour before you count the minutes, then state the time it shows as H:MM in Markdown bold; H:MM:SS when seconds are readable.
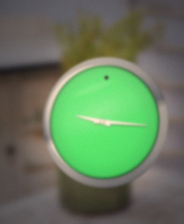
**9:15**
